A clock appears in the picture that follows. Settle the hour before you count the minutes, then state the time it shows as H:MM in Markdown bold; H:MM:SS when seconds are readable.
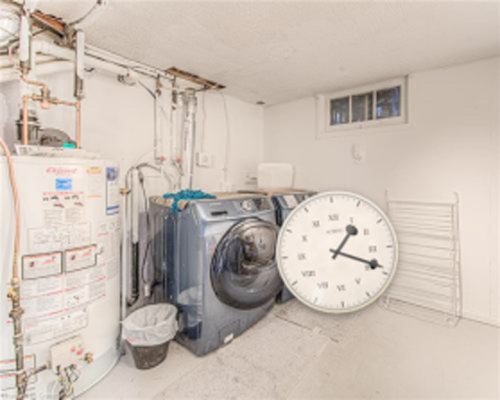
**1:19**
